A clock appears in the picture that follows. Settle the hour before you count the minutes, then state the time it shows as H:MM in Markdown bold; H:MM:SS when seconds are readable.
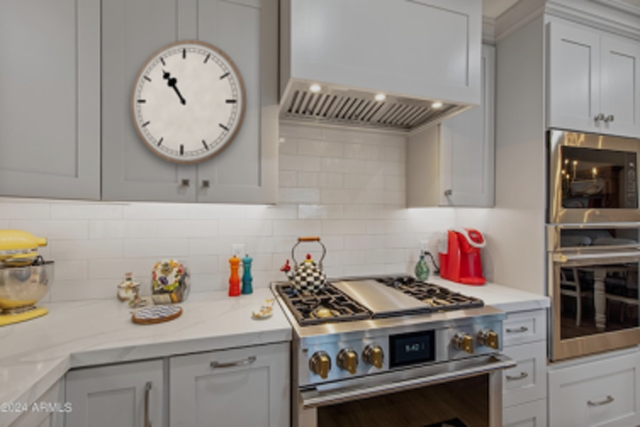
**10:54**
